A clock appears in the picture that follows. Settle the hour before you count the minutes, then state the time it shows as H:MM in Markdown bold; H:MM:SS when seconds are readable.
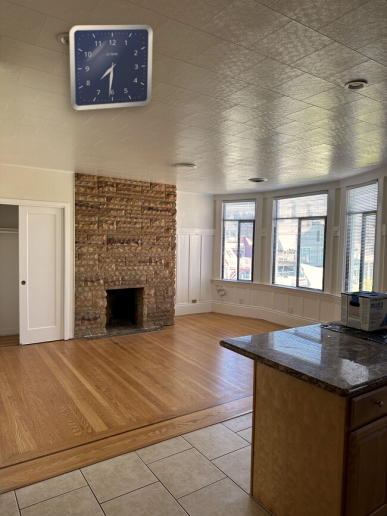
**7:31**
